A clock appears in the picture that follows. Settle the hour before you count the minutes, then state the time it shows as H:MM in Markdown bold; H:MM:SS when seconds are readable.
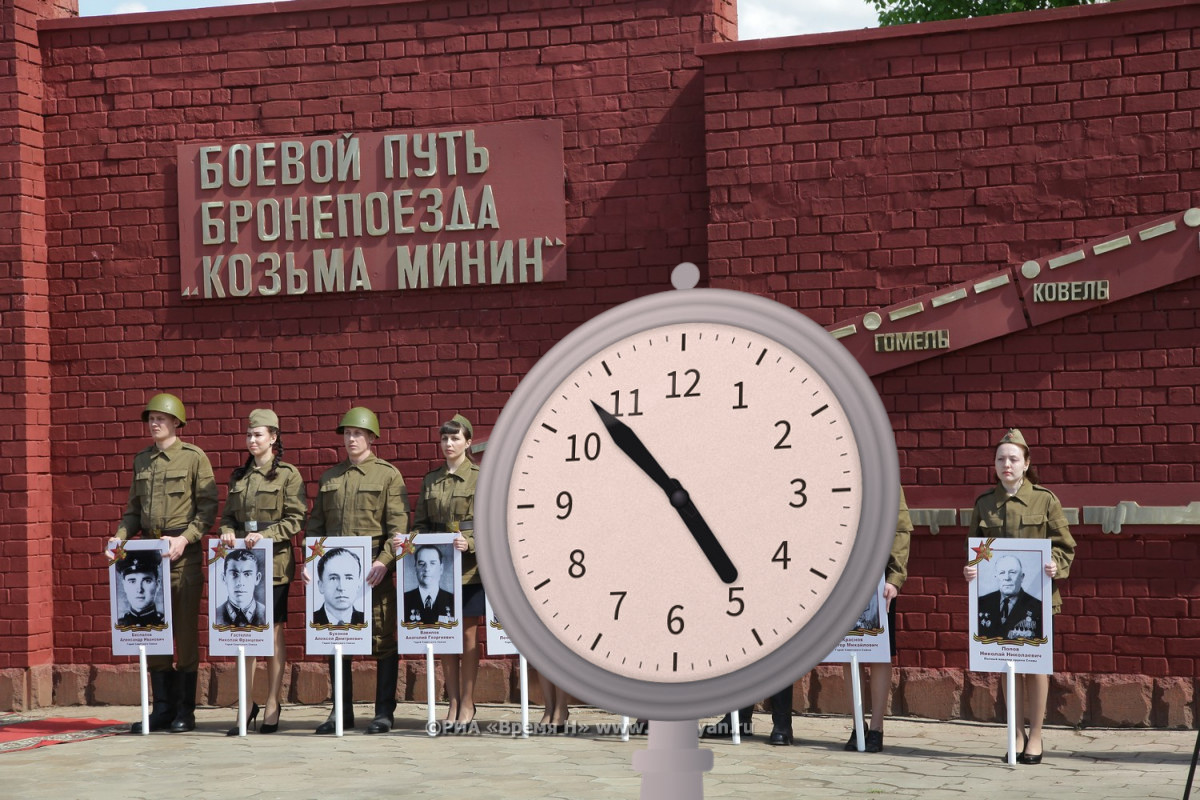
**4:53**
